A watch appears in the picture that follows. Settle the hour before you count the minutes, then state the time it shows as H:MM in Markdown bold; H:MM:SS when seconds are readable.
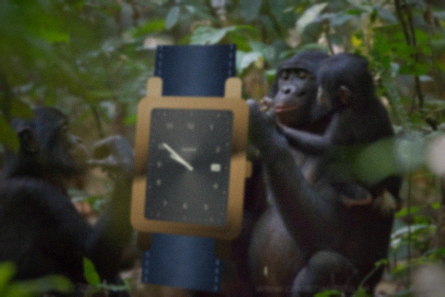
**9:51**
